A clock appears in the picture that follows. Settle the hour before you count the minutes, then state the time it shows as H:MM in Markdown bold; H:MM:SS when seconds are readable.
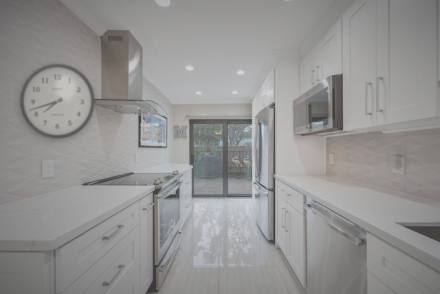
**7:42**
